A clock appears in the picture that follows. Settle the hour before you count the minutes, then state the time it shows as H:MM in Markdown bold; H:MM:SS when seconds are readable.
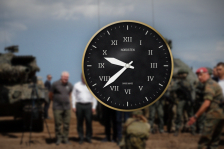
**9:38**
